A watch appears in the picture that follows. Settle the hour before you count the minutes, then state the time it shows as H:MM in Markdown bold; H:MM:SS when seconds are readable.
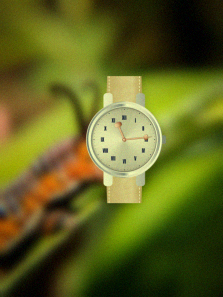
**11:14**
